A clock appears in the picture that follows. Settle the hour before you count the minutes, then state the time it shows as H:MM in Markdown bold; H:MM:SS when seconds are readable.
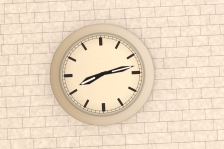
**8:13**
